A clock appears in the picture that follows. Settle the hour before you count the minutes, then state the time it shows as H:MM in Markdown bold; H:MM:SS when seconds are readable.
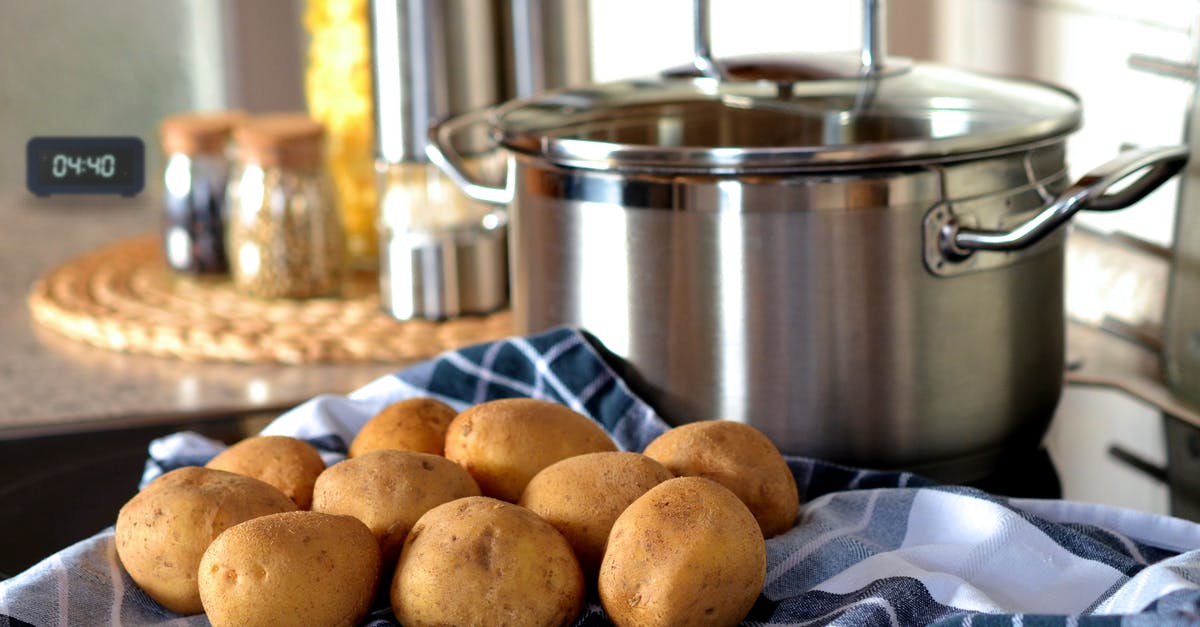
**4:40**
